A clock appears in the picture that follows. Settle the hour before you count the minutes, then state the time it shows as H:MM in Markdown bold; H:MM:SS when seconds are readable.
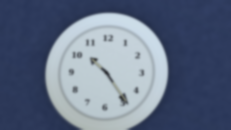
**10:24**
